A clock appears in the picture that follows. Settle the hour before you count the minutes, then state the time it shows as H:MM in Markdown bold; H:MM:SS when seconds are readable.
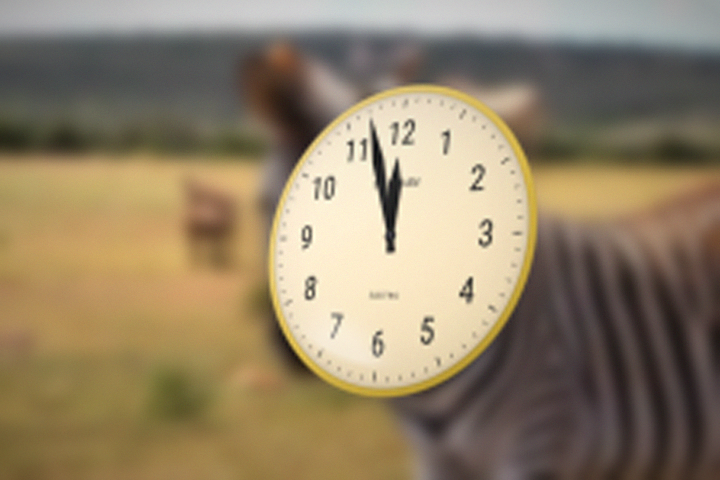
**11:57**
